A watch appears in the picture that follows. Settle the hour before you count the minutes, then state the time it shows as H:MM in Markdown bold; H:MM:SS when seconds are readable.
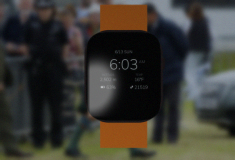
**6:03**
